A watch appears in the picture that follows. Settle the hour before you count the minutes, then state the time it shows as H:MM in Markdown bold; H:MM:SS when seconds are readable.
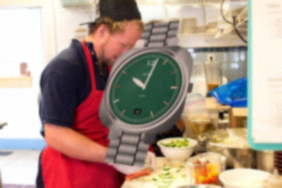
**10:02**
